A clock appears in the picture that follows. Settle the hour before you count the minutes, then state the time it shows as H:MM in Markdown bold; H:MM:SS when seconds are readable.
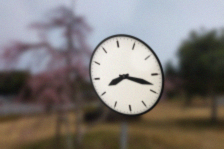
**8:18**
